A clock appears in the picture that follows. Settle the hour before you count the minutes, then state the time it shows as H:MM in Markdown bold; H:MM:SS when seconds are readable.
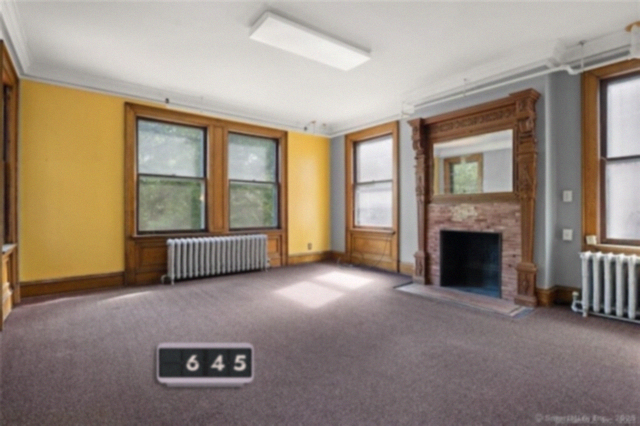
**6:45**
